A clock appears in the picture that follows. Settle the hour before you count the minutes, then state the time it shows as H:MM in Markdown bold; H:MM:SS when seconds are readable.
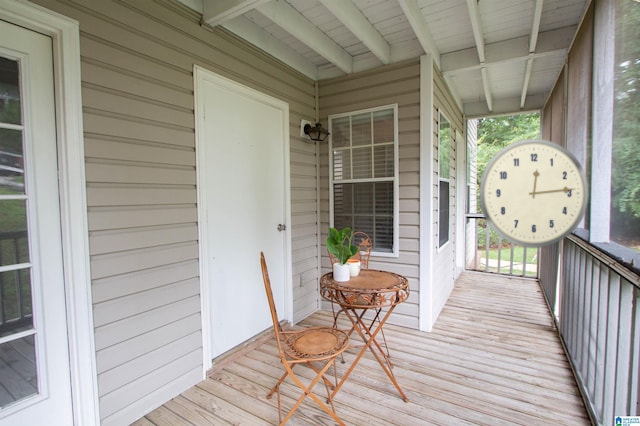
**12:14**
